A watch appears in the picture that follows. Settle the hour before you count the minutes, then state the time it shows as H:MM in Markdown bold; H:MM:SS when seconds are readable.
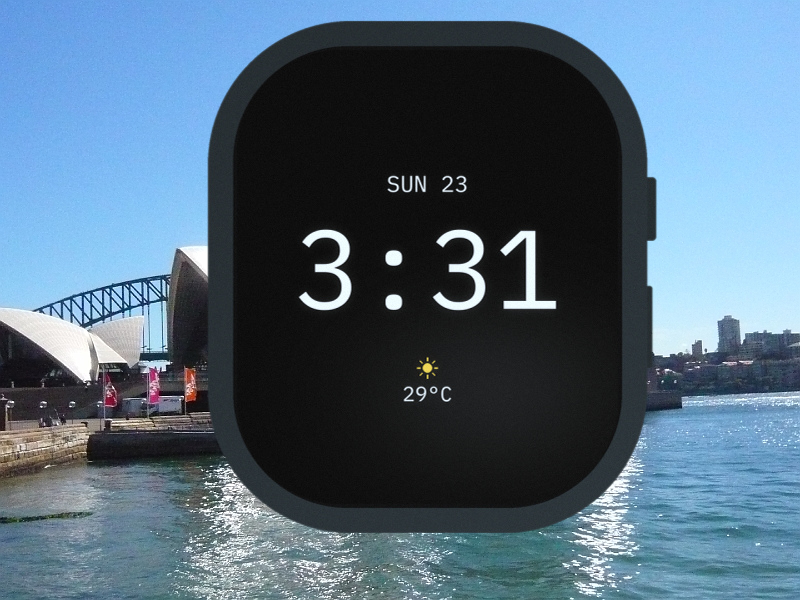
**3:31**
